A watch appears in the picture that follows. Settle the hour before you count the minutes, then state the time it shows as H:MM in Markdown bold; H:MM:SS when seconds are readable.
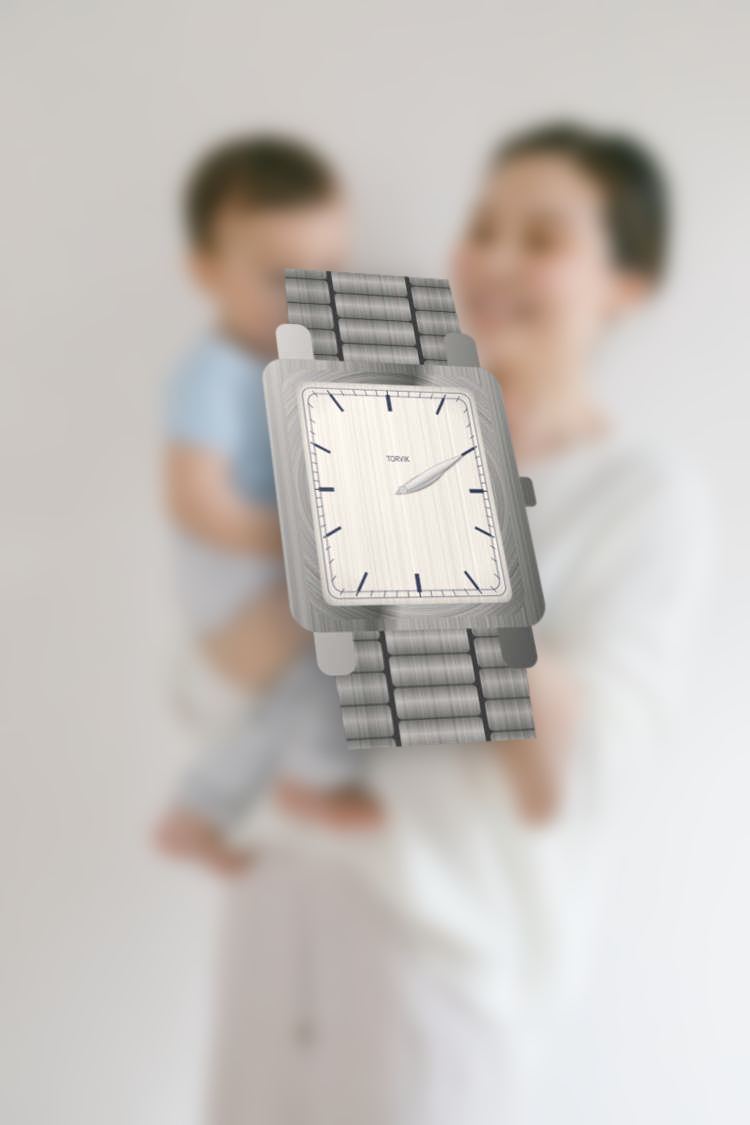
**2:10**
